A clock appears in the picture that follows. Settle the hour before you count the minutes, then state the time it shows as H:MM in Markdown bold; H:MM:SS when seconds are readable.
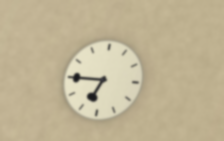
**6:45**
